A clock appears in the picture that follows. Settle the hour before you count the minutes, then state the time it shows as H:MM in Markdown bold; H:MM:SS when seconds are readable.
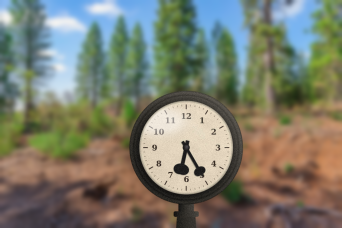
**6:25**
